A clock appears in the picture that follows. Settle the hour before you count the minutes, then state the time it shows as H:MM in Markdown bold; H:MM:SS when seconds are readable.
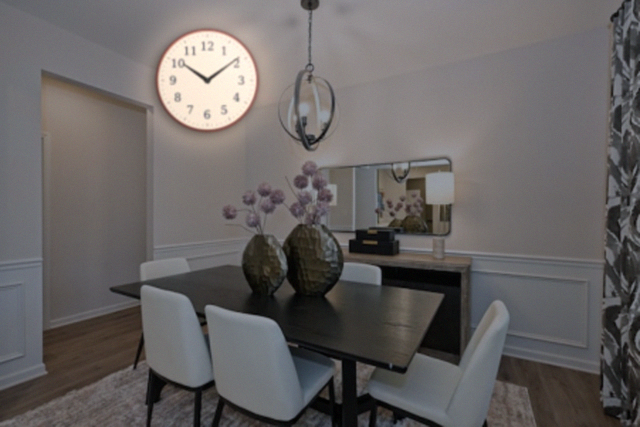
**10:09**
